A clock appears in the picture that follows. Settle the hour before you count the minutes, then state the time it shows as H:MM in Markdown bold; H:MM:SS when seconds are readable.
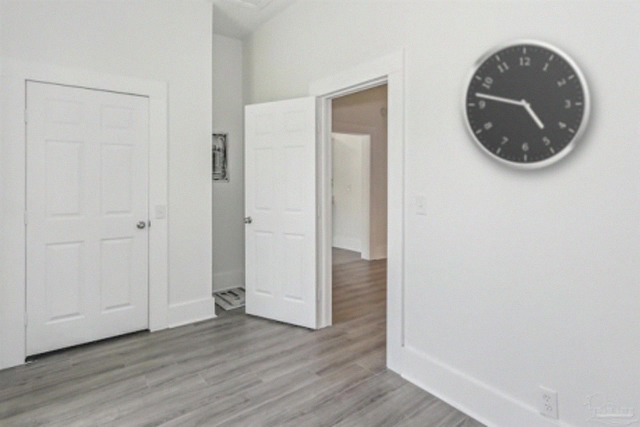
**4:47**
